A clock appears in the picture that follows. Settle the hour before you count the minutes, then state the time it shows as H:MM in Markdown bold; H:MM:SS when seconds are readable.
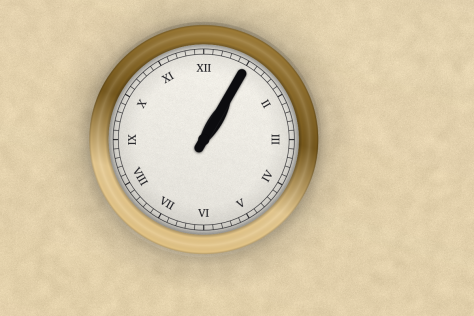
**1:05**
